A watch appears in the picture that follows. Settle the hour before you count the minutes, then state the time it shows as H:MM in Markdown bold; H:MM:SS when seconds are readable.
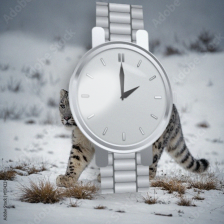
**2:00**
